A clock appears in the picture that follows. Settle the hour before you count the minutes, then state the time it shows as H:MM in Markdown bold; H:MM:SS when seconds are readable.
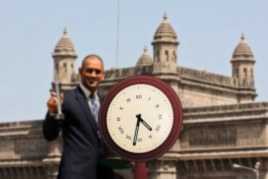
**4:32**
